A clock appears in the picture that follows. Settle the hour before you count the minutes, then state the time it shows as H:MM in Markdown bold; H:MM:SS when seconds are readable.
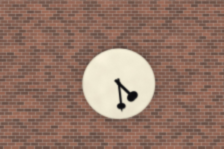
**4:29**
